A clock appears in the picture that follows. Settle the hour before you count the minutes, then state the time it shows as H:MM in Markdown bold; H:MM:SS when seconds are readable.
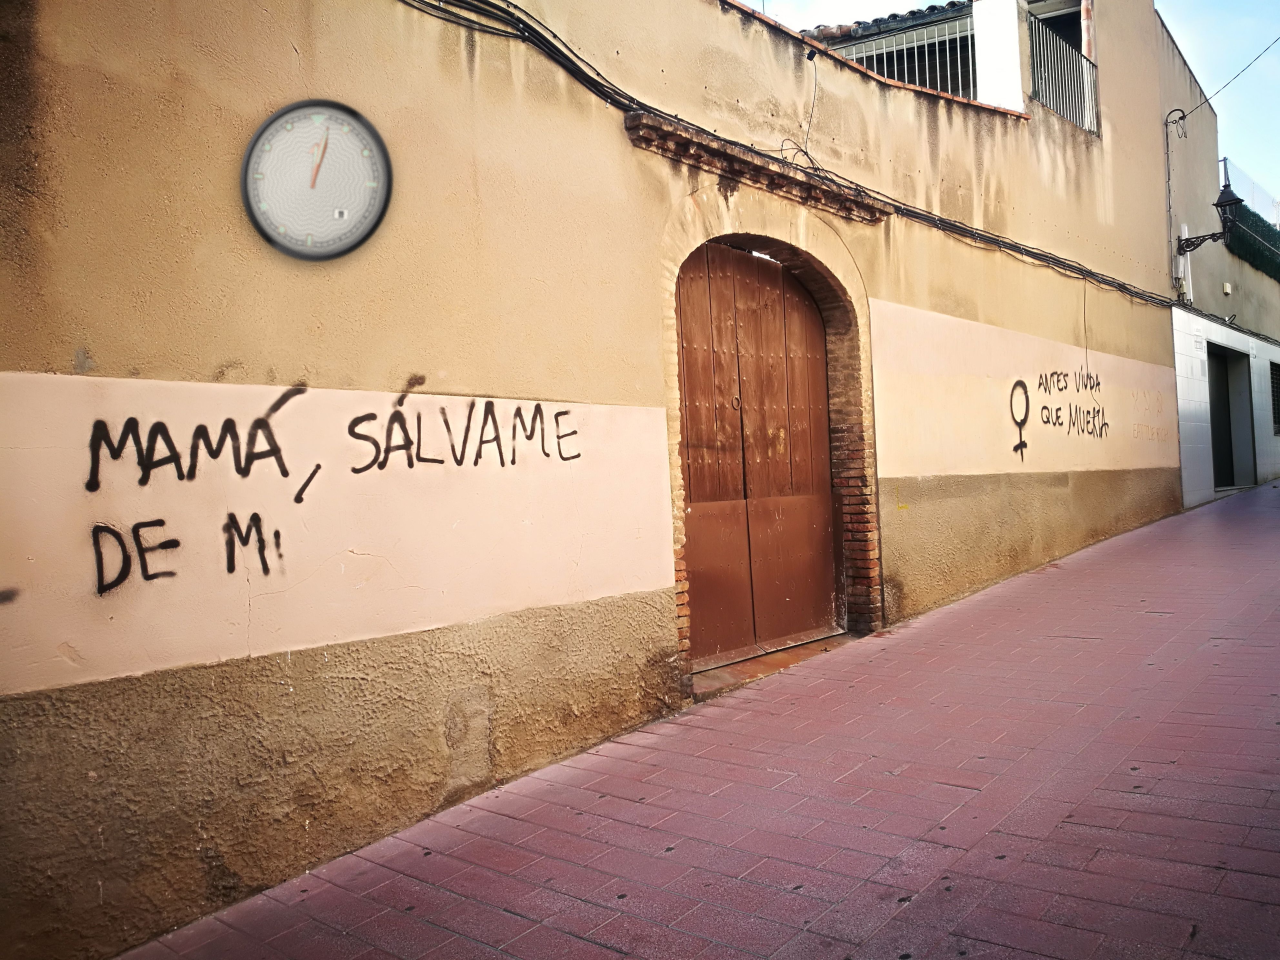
**12:02**
